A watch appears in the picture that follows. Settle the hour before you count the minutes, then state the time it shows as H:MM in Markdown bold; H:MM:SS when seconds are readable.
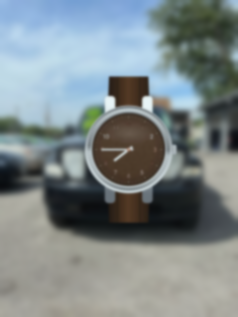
**7:45**
